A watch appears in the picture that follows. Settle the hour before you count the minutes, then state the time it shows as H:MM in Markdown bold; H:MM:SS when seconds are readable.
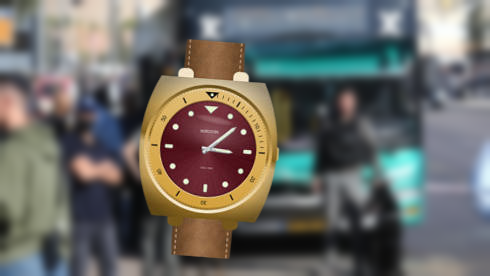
**3:08**
